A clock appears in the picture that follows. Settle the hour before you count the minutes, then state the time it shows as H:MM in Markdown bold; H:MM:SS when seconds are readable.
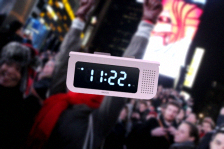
**11:22**
